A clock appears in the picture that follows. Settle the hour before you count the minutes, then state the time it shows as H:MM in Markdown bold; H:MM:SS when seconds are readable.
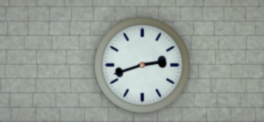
**2:42**
